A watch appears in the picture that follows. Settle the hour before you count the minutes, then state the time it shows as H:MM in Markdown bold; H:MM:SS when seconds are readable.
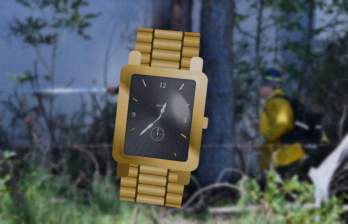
**12:37**
